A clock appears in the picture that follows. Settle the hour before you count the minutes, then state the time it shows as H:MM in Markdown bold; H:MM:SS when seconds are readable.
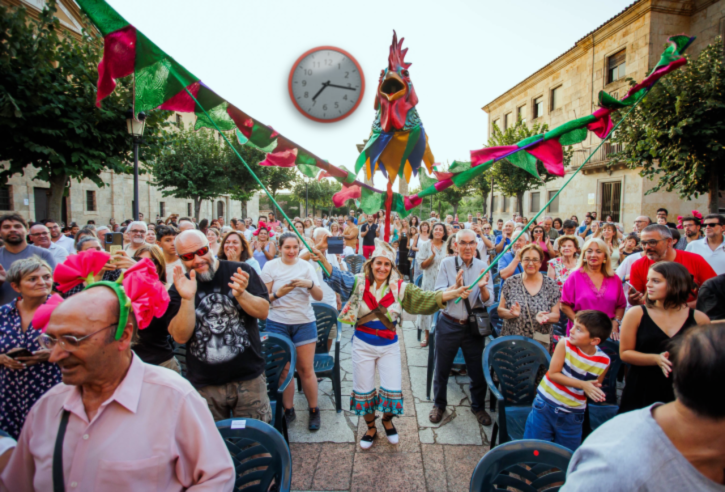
**7:16**
